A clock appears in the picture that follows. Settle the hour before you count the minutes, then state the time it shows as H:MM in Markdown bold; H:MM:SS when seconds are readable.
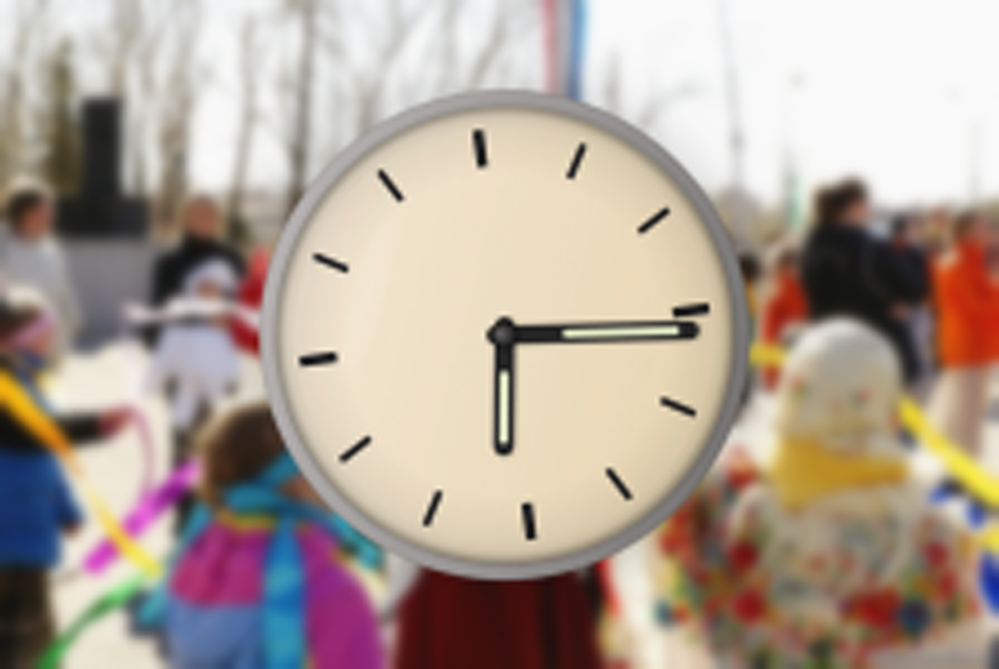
**6:16**
